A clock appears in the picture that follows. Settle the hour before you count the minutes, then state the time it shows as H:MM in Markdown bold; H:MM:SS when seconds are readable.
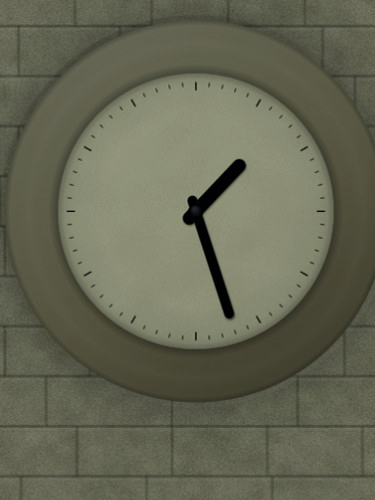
**1:27**
